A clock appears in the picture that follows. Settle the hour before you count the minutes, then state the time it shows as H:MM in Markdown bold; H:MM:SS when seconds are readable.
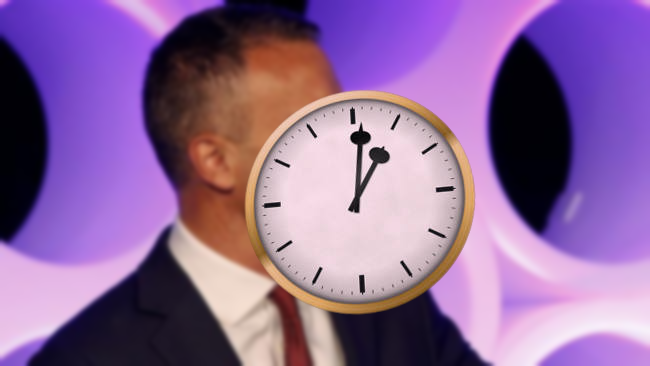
**1:01**
